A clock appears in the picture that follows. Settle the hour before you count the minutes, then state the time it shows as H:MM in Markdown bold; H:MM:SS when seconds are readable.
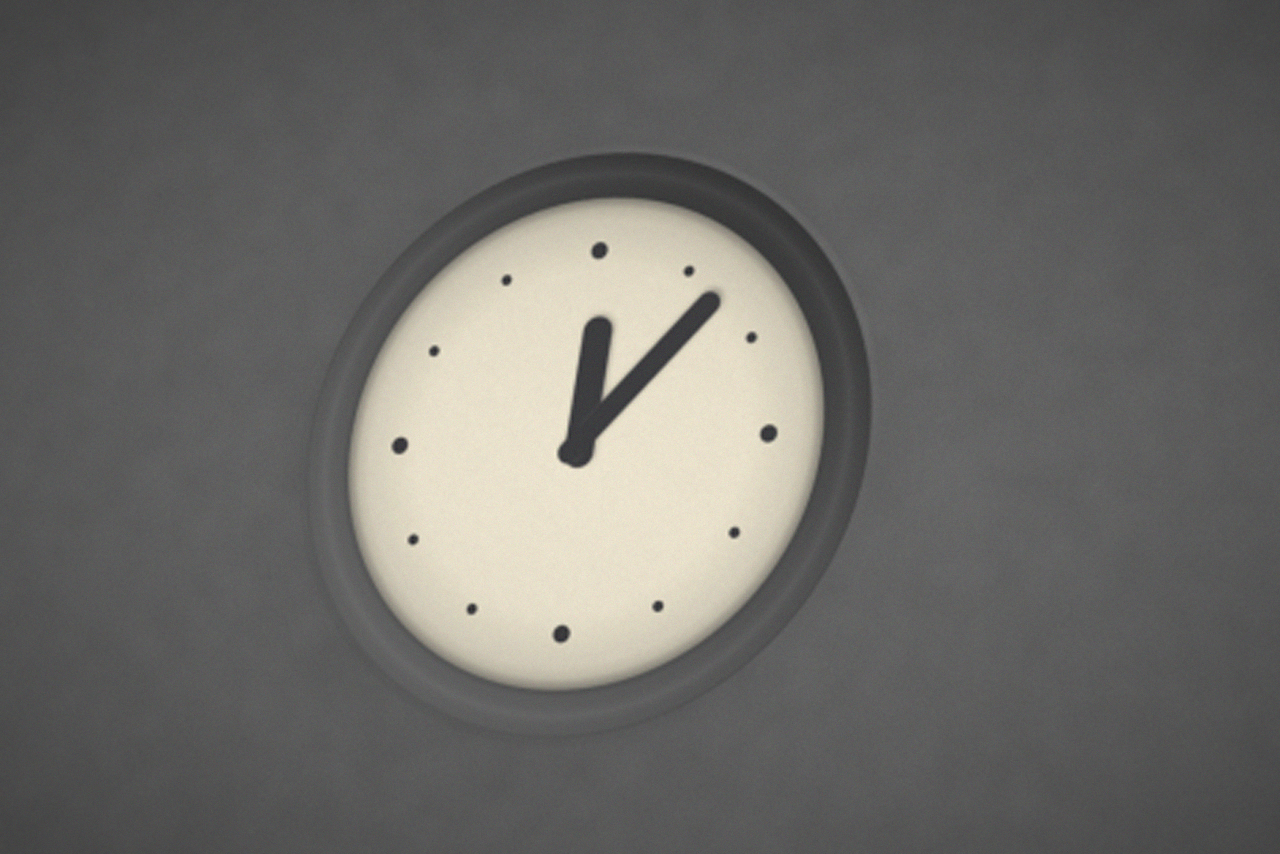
**12:07**
